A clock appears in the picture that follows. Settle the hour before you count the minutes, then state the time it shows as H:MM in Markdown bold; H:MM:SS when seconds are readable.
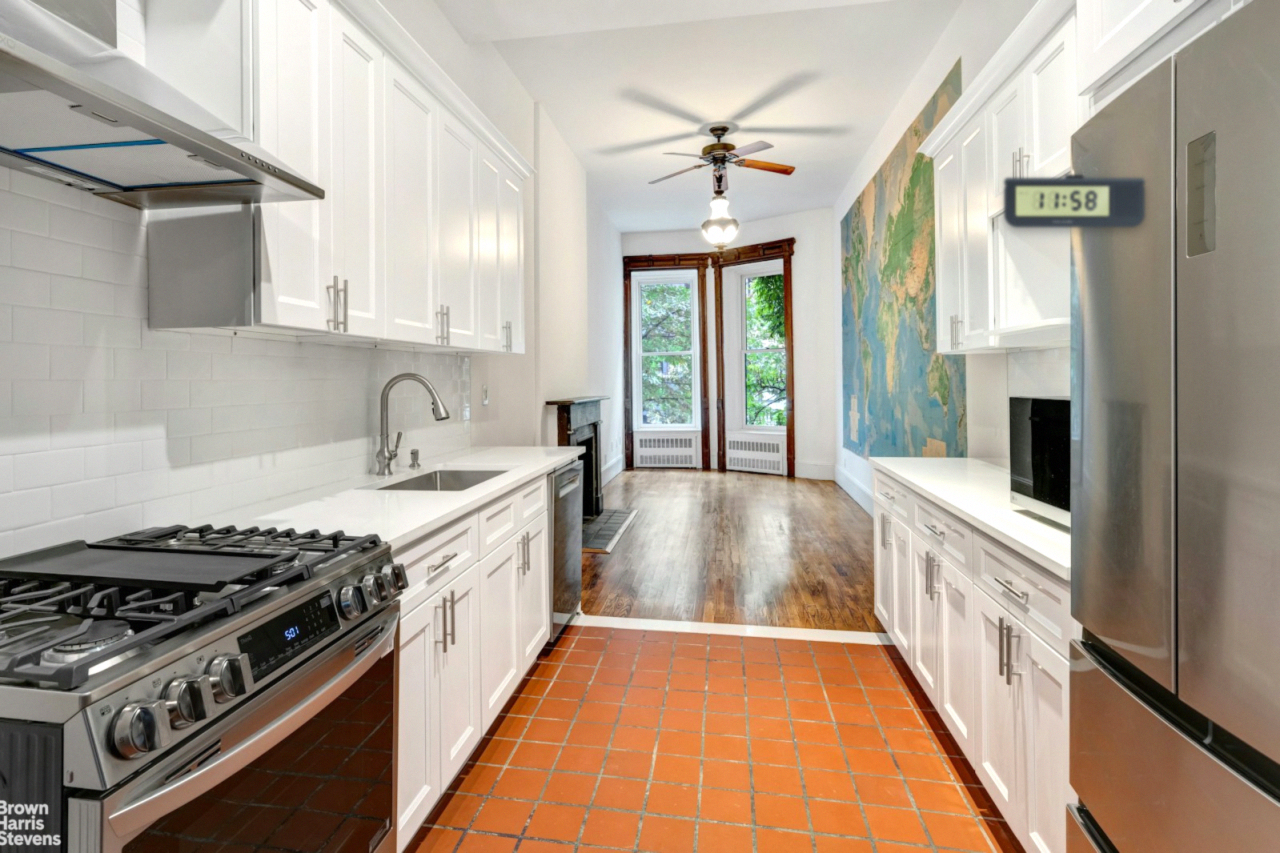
**11:58**
